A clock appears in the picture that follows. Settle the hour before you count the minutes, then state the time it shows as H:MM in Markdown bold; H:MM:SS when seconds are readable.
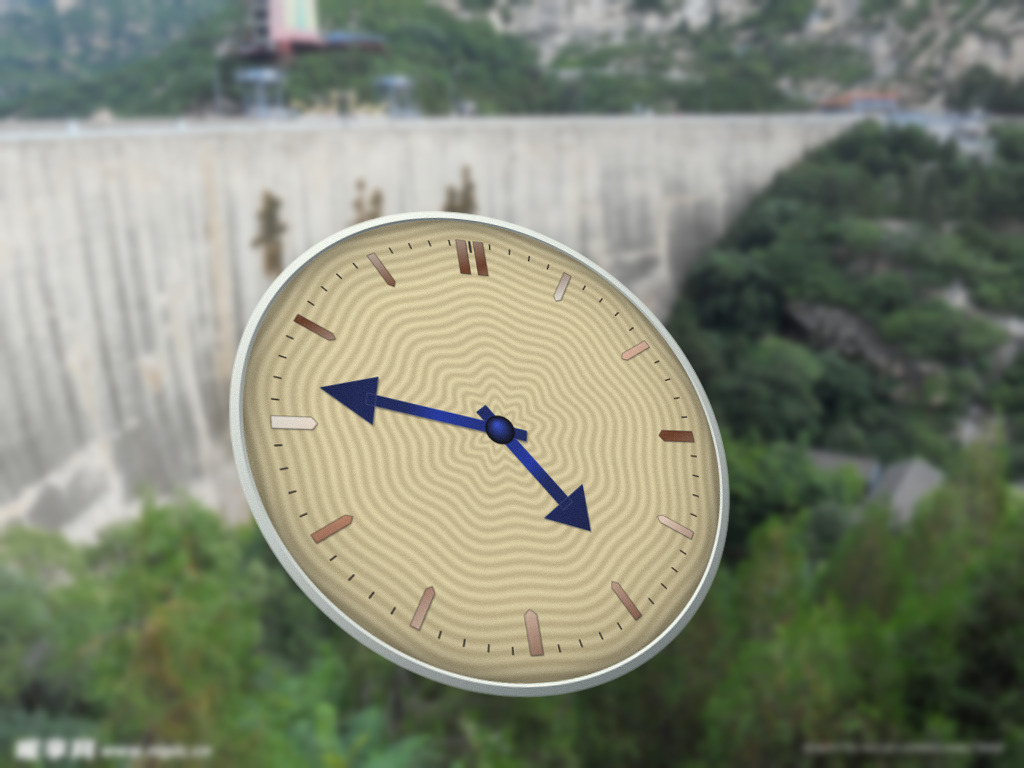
**4:47**
